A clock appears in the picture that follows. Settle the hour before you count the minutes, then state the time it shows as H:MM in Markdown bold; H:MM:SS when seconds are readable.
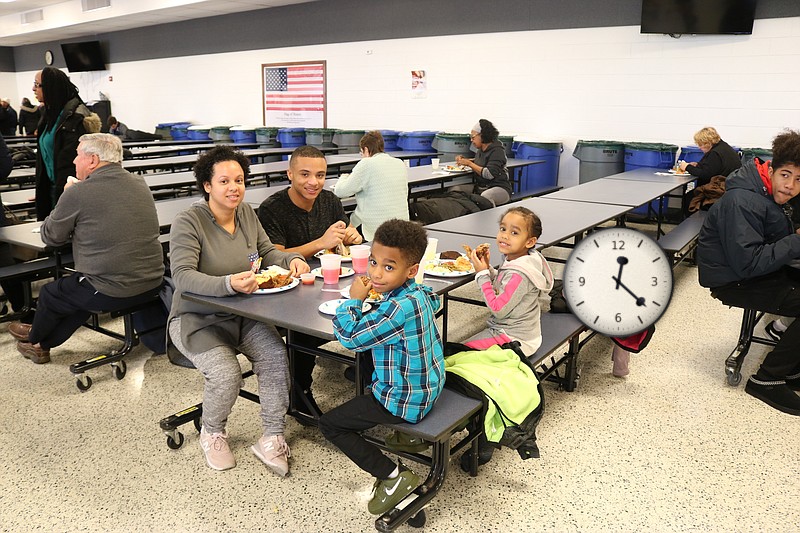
**12:22**
